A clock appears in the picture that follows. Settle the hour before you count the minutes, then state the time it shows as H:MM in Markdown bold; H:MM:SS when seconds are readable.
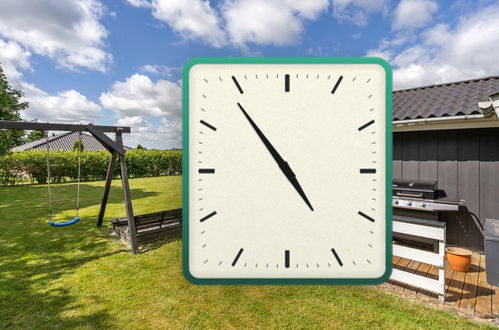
**4:54**
